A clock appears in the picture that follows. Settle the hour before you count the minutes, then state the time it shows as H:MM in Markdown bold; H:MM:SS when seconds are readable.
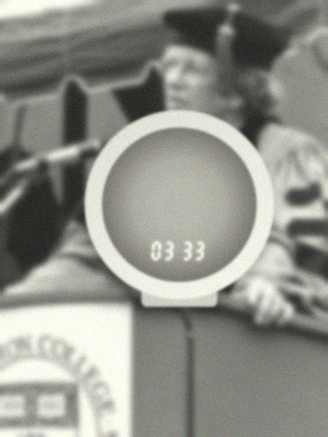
**3:33**
